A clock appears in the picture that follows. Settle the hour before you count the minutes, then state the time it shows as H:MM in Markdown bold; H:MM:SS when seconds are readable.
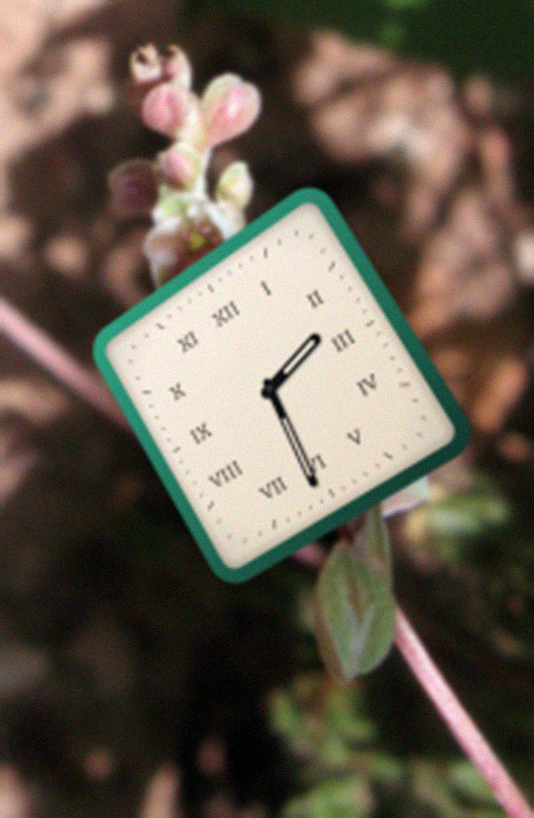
**2:31**
